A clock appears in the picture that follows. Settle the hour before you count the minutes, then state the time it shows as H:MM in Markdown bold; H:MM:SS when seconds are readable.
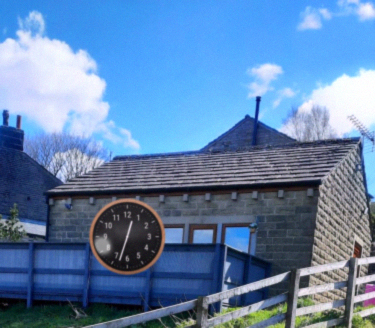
**12:33**
